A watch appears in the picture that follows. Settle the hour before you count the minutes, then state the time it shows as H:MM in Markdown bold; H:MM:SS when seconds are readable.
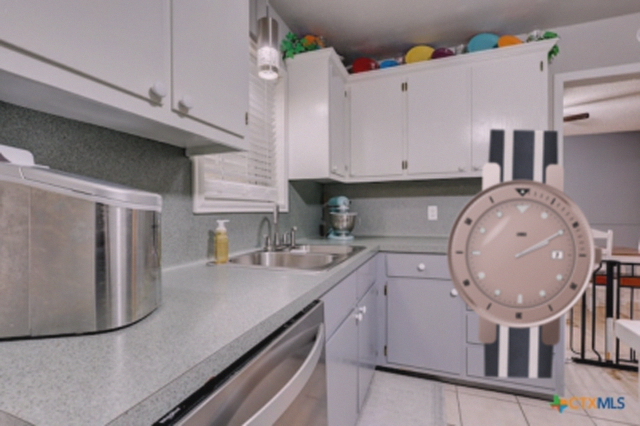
**2:10**
